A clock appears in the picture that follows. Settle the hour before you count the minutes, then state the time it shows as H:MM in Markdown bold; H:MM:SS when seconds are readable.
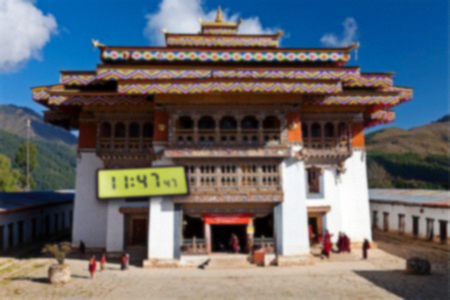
**11:47**
